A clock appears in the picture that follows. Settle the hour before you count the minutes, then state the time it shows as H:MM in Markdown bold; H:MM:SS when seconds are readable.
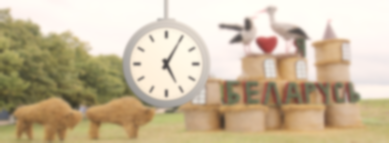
**5:05**
